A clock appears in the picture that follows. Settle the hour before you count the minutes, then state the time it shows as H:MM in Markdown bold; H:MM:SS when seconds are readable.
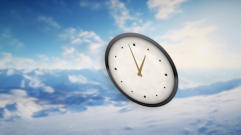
**12:58**
